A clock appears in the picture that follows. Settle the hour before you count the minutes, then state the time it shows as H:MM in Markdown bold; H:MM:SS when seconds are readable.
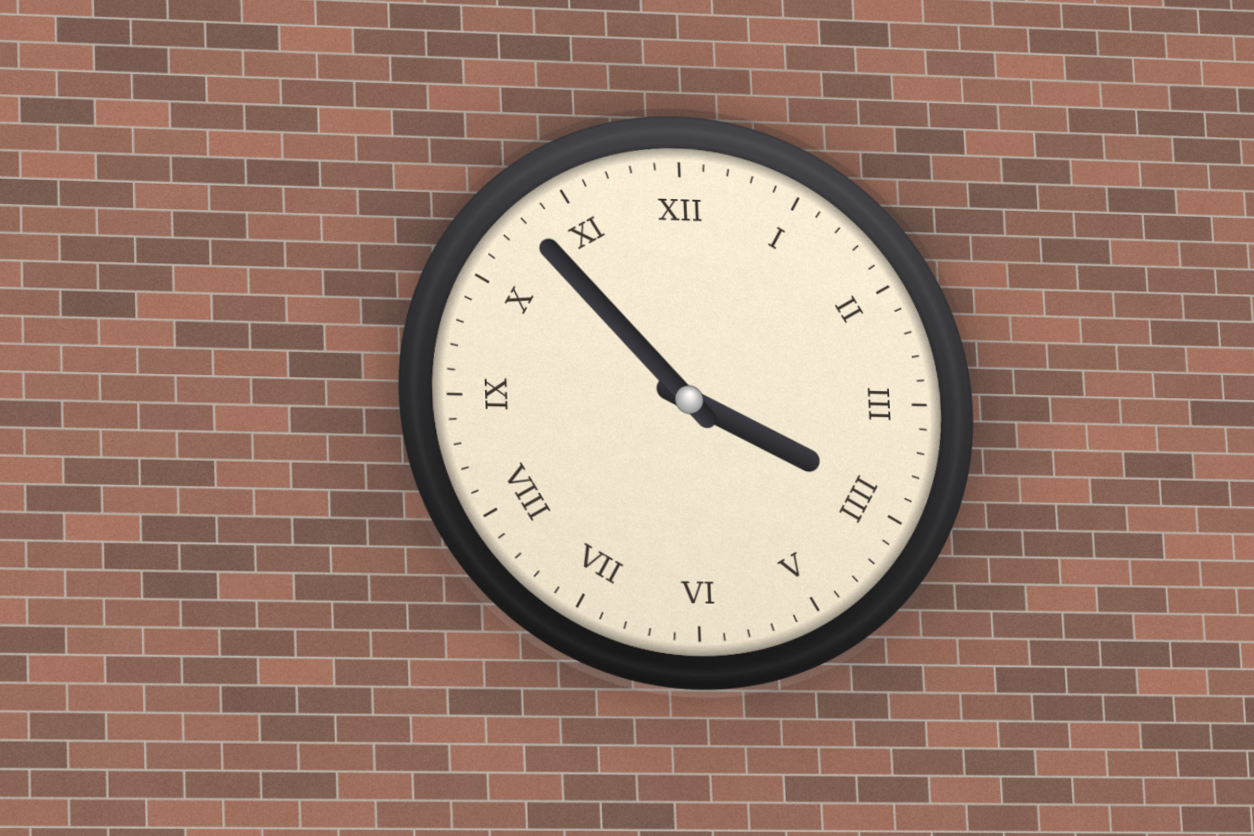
**3:53**
